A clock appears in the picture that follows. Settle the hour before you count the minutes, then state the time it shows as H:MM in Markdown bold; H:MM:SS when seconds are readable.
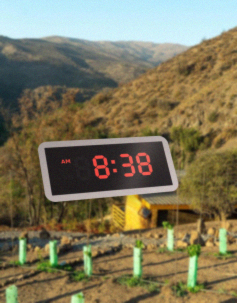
**8:38**
